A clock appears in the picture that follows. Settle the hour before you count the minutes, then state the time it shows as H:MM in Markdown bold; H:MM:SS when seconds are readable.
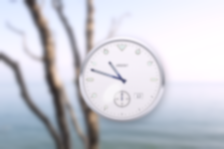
**10:48**
